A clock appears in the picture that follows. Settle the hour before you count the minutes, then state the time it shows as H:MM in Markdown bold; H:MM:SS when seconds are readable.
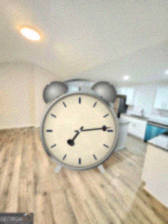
**7:14**
